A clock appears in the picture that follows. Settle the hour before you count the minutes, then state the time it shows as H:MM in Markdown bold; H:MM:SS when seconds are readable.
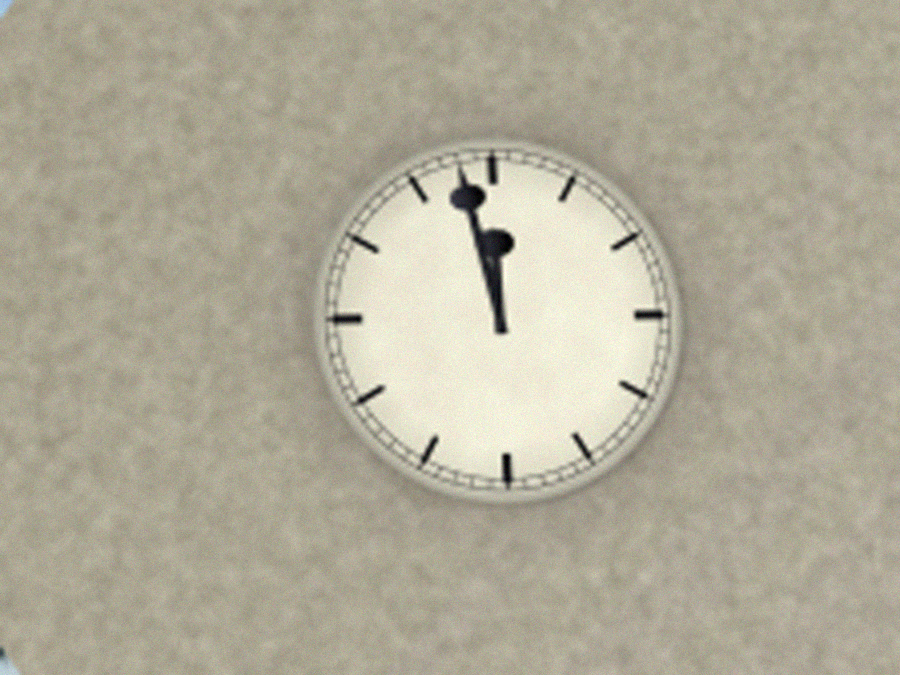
**11:58**
